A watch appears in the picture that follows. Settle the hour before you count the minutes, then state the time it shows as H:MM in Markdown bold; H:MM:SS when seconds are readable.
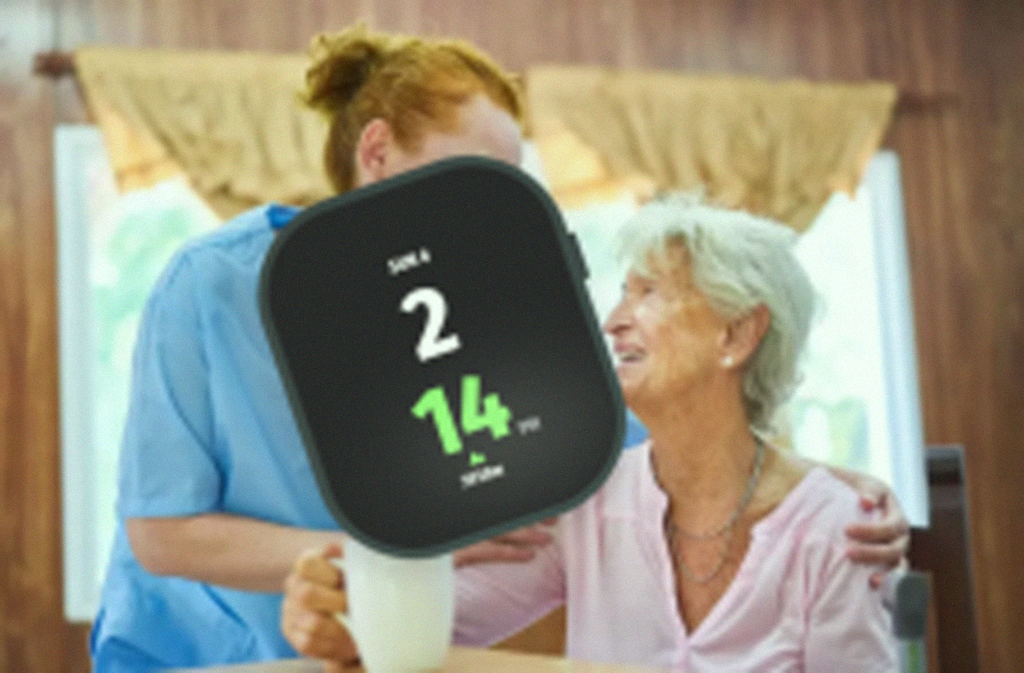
**2:14**
